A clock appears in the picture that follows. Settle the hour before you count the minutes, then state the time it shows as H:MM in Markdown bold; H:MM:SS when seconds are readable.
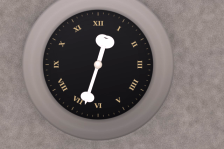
**12:33**
